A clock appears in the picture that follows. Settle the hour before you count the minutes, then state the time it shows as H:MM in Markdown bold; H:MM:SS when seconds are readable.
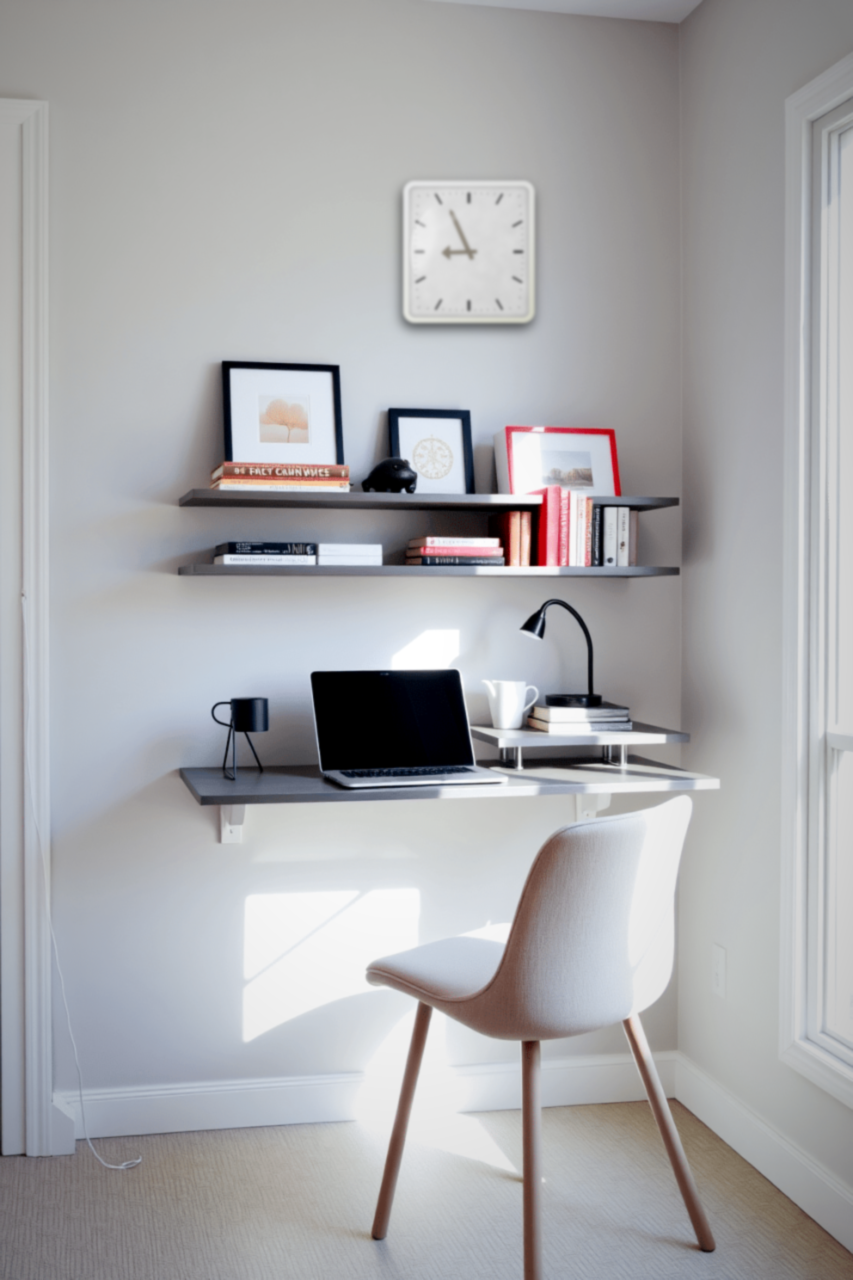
**8:56**
